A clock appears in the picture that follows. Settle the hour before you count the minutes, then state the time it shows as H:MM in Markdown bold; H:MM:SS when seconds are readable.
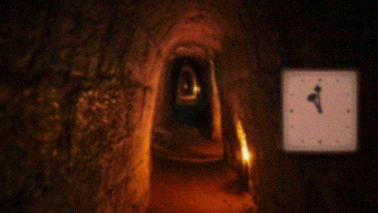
**10:59**
